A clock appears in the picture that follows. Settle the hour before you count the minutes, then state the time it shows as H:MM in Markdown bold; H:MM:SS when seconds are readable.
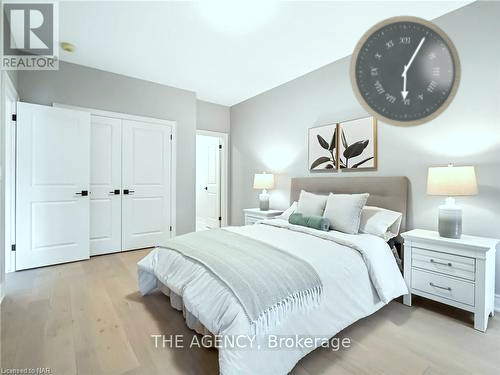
**6:05**
